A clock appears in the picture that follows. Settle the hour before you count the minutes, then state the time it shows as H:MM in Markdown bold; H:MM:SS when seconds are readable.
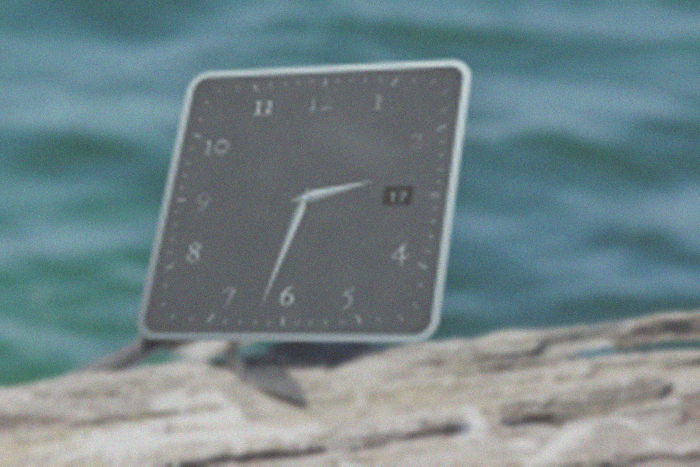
**2:32**
